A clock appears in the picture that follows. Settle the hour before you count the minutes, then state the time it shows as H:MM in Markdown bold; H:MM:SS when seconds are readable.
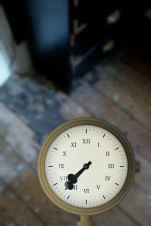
**7:37**
